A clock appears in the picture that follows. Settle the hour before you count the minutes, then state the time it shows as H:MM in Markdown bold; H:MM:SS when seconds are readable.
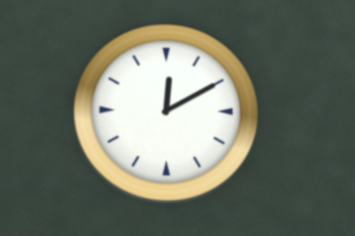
**12:10**
